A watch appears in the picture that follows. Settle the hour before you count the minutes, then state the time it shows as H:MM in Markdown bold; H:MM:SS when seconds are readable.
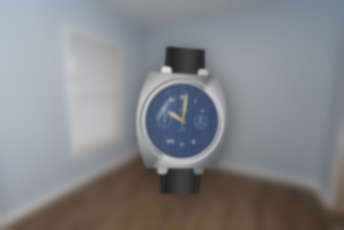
**10:01**
